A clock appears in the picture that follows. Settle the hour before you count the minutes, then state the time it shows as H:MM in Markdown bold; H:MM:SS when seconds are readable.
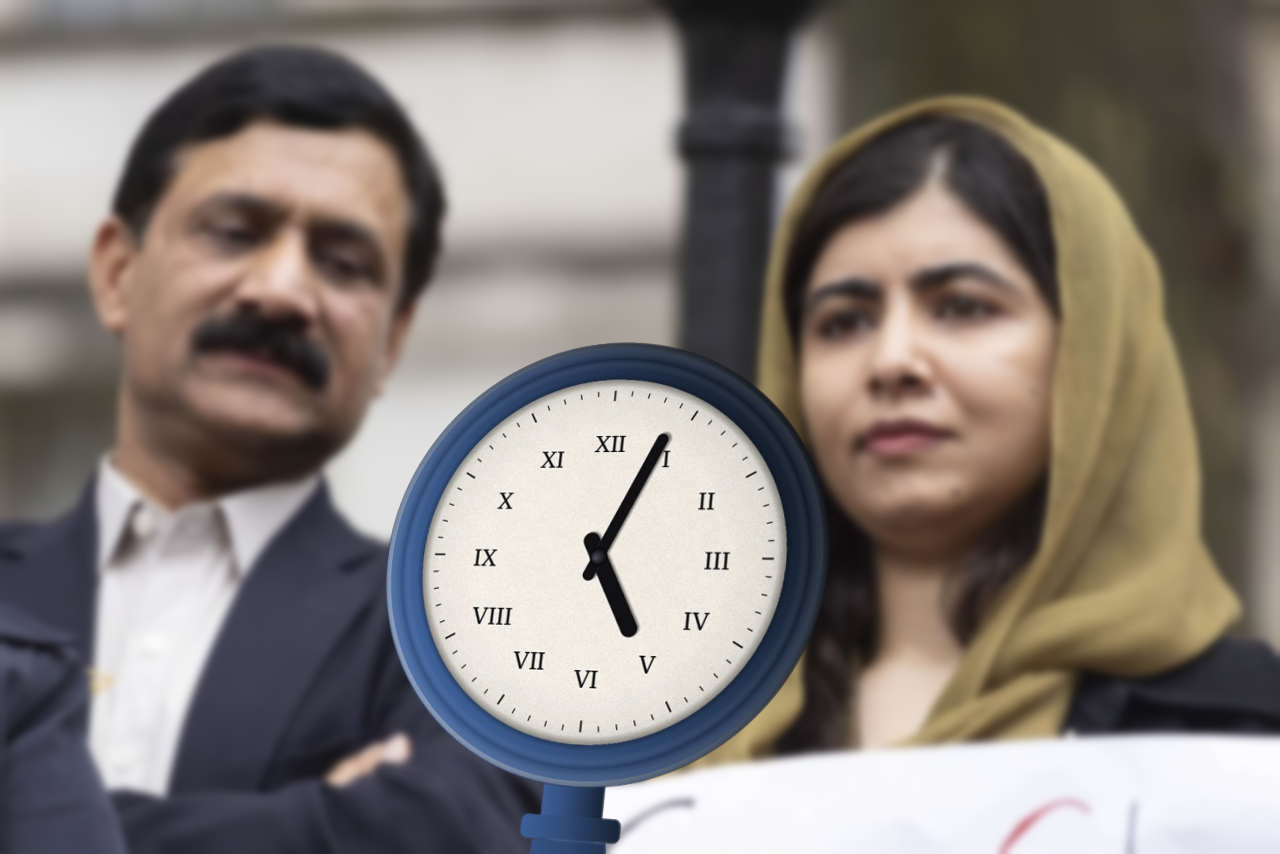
**5:04**
